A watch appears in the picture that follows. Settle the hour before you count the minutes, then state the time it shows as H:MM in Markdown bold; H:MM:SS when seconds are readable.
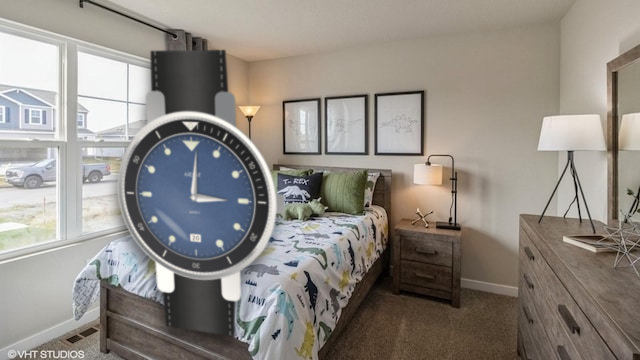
**3:01**
